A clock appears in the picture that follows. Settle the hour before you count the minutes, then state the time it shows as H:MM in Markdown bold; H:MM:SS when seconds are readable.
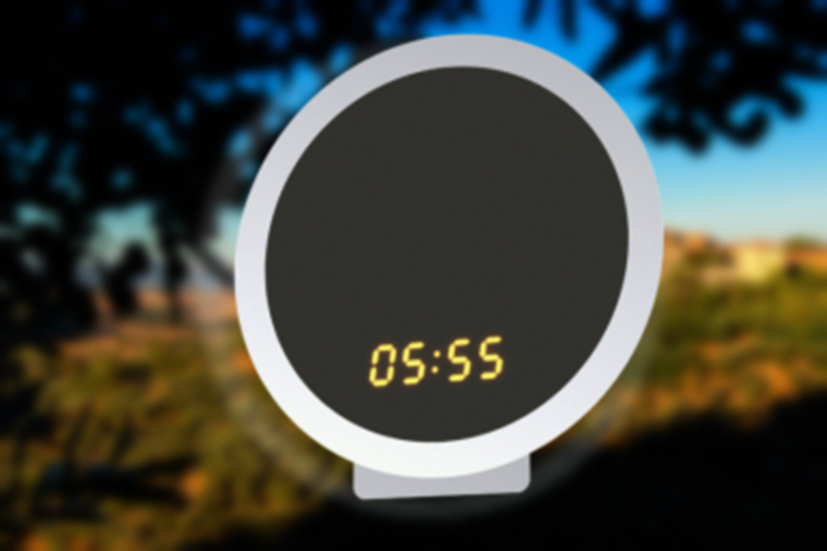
**5:55**
